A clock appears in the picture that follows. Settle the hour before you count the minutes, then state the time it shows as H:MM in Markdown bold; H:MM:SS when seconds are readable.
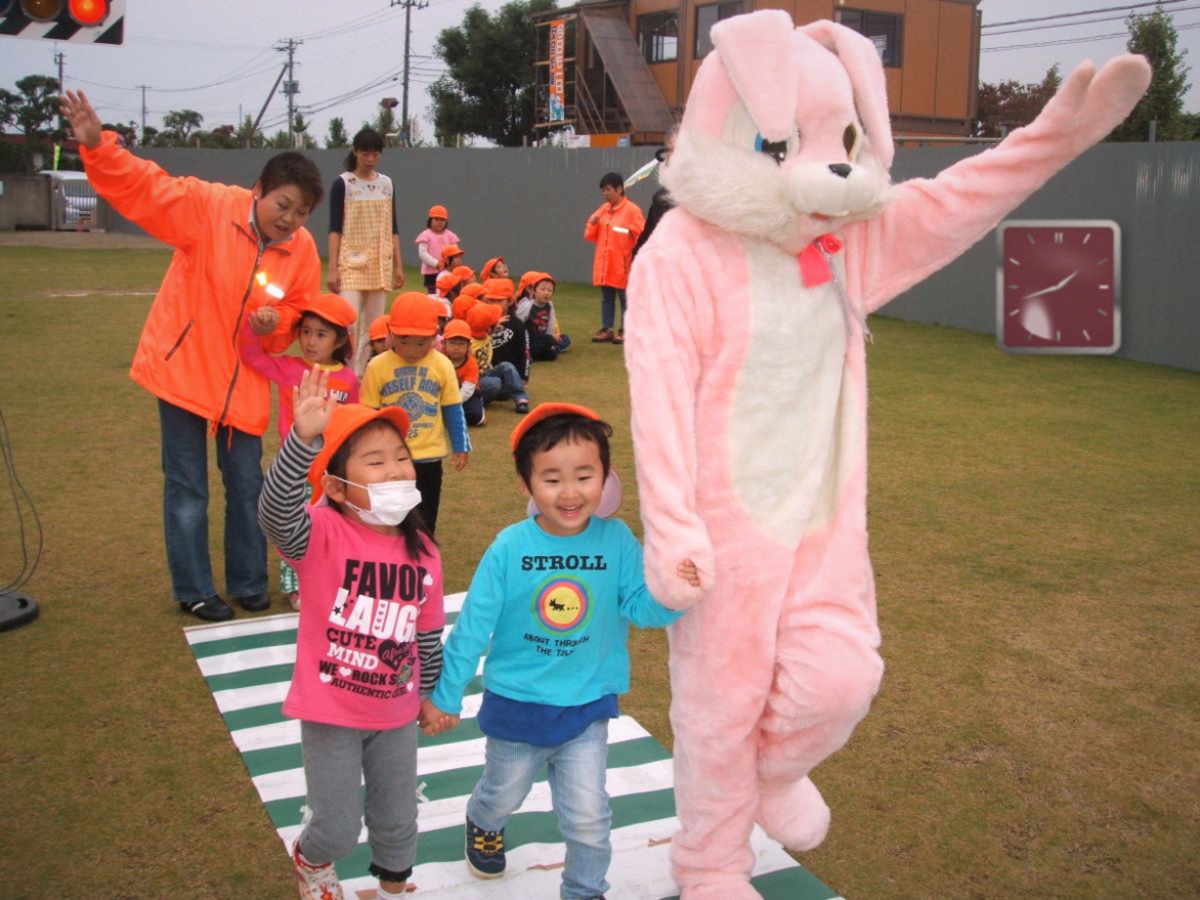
**1:42**
